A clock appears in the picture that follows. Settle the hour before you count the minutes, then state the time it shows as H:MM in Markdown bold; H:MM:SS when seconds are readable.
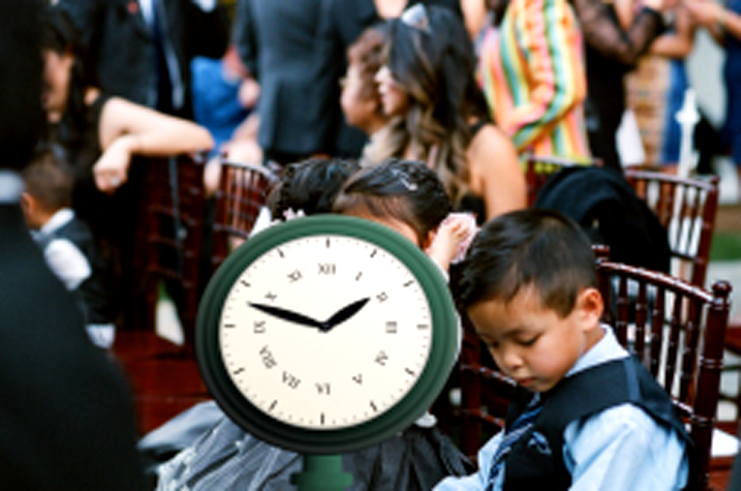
**1:48**
